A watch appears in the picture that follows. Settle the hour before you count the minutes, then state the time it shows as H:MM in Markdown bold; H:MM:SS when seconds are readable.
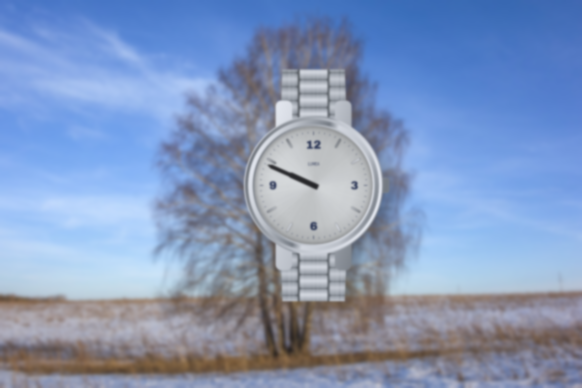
**9:49**
